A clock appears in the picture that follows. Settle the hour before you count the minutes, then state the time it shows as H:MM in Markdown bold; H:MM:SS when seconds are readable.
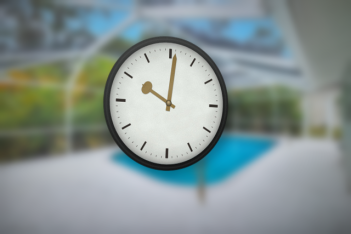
**10:01**
